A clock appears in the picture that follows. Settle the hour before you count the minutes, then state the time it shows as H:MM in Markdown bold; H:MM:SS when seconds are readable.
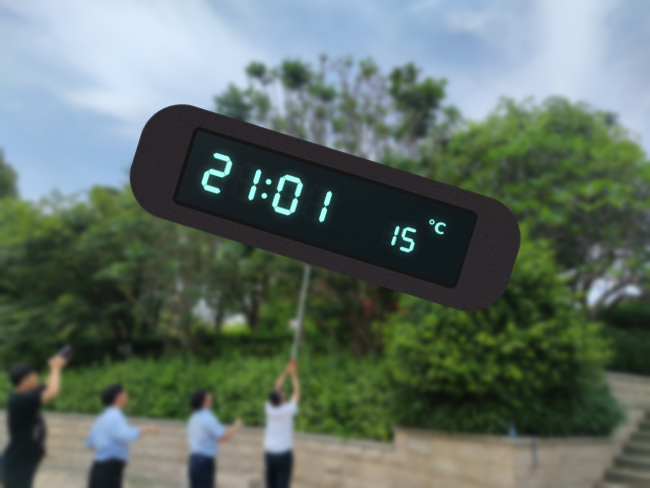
**21:01**
